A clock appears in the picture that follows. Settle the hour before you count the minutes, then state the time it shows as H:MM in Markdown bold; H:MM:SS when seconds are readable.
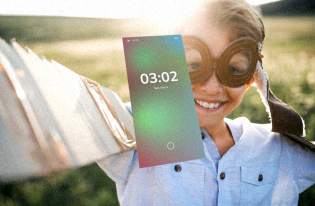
**3:02**
